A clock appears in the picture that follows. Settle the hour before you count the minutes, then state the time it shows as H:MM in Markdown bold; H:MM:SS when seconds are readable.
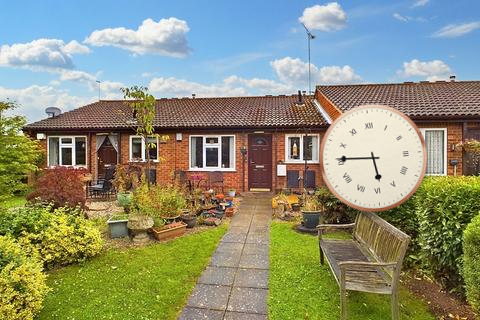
**5:46**
